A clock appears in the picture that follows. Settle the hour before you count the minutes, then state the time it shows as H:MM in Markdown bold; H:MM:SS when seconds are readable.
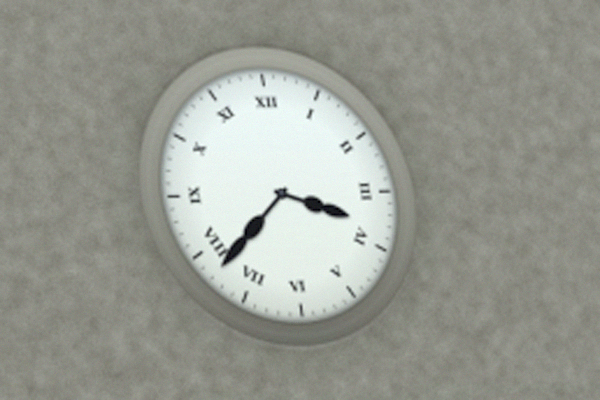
**3:38**
